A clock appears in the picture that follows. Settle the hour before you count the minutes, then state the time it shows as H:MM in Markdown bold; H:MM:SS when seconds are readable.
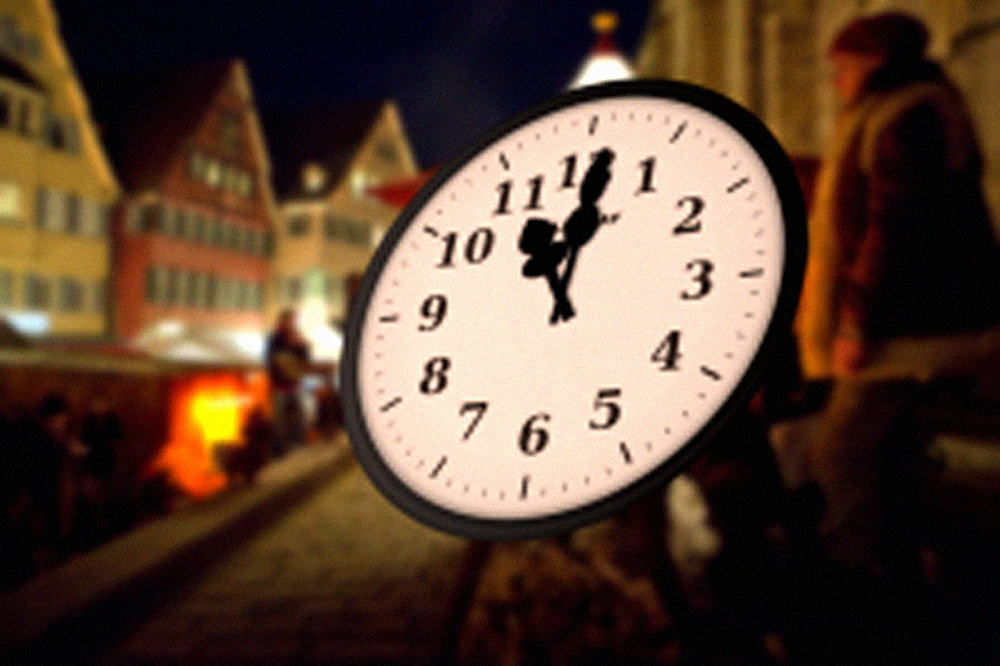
**11:01**
